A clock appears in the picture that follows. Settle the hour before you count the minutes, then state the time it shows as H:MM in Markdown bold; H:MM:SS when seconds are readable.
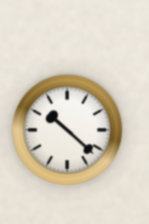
**10:22**
